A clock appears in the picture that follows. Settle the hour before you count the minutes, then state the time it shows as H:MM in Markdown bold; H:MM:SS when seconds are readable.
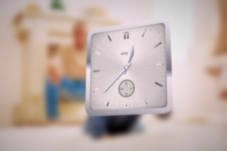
**12:38**
